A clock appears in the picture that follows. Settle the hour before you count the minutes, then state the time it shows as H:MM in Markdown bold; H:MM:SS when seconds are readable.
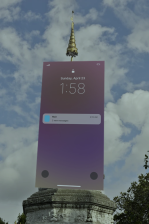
**1:58**
